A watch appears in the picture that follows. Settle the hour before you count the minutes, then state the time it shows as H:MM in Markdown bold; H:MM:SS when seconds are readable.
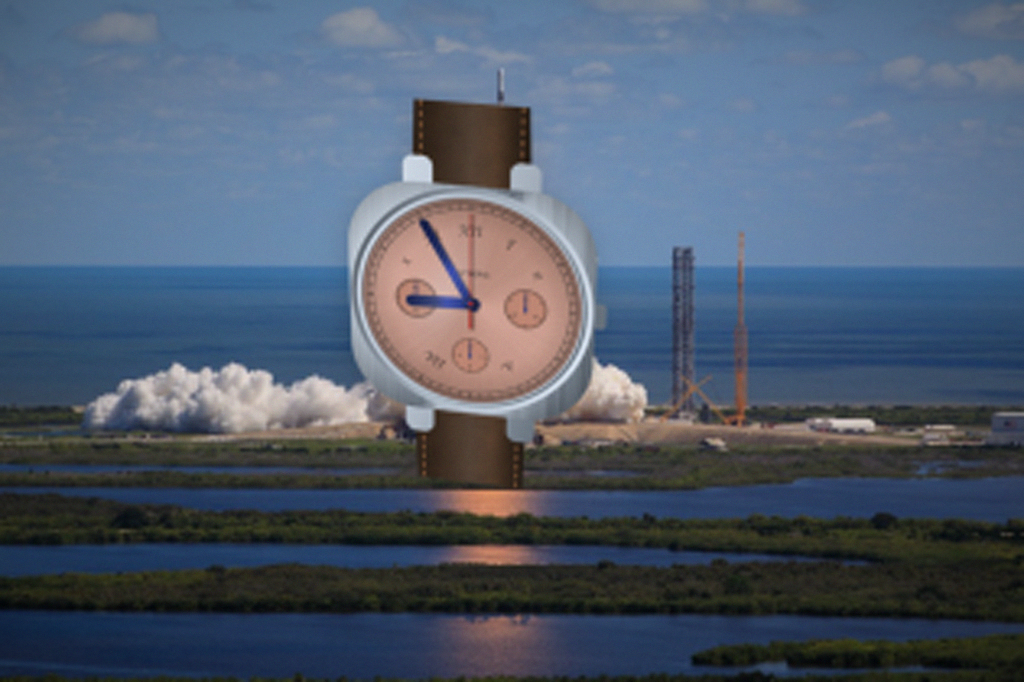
**8:55**
